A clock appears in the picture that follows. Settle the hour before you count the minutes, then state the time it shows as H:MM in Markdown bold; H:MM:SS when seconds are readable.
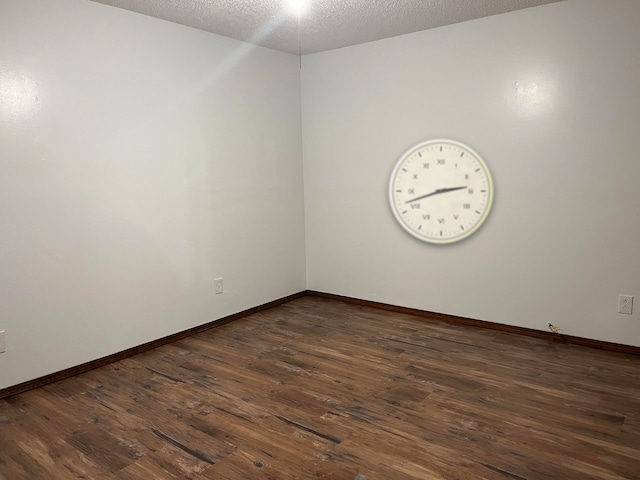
**2:42**
